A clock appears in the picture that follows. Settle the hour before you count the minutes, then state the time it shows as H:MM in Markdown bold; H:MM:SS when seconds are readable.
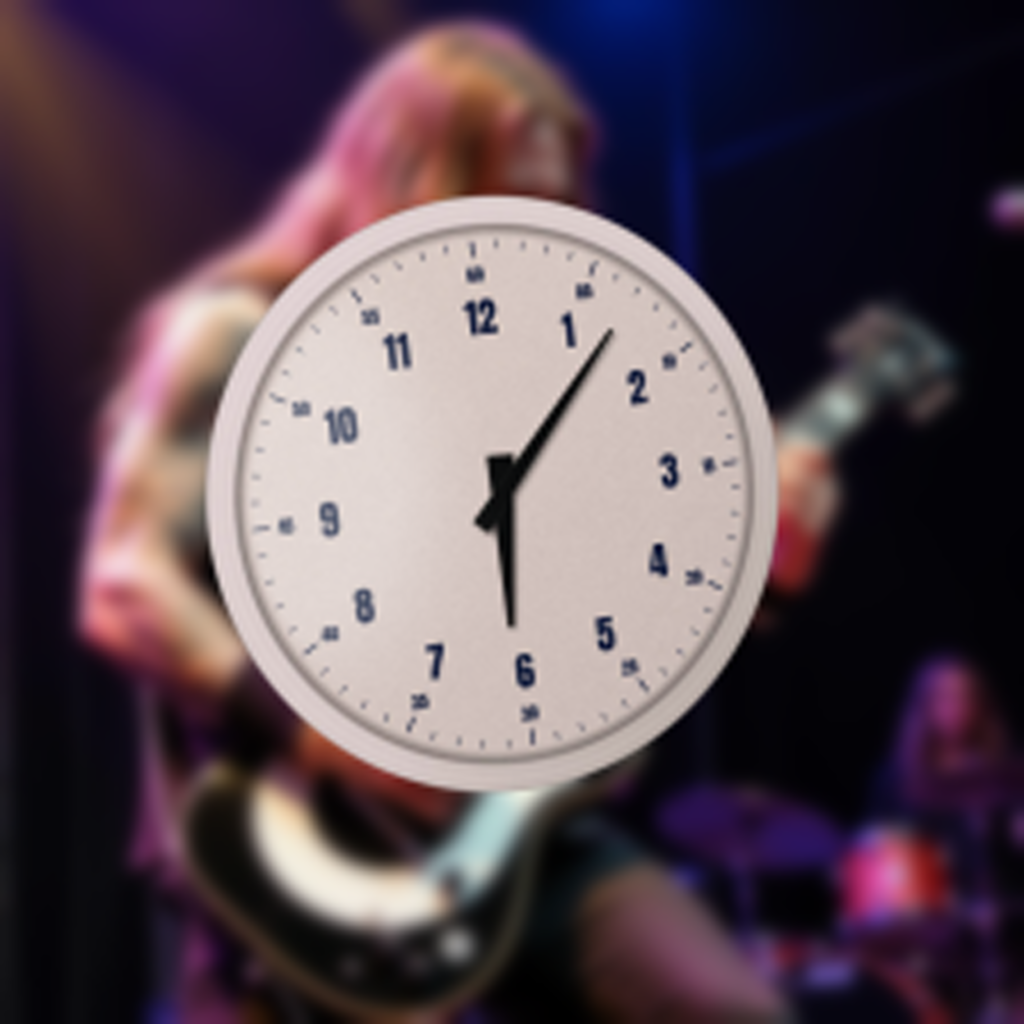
**6:07**
